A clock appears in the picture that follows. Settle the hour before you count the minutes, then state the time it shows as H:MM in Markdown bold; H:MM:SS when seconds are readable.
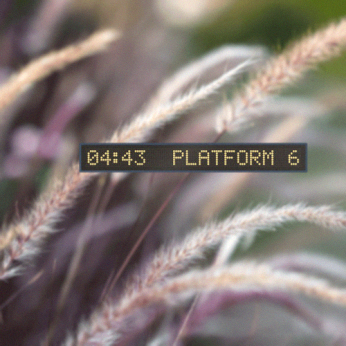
**4:43**
